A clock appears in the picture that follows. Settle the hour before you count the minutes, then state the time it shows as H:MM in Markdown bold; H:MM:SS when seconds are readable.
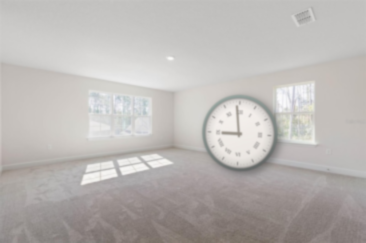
**8:59**
